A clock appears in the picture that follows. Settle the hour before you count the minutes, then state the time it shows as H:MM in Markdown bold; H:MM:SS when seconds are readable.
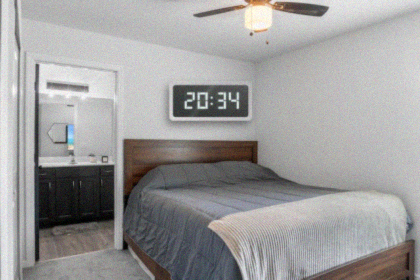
**20:34**
